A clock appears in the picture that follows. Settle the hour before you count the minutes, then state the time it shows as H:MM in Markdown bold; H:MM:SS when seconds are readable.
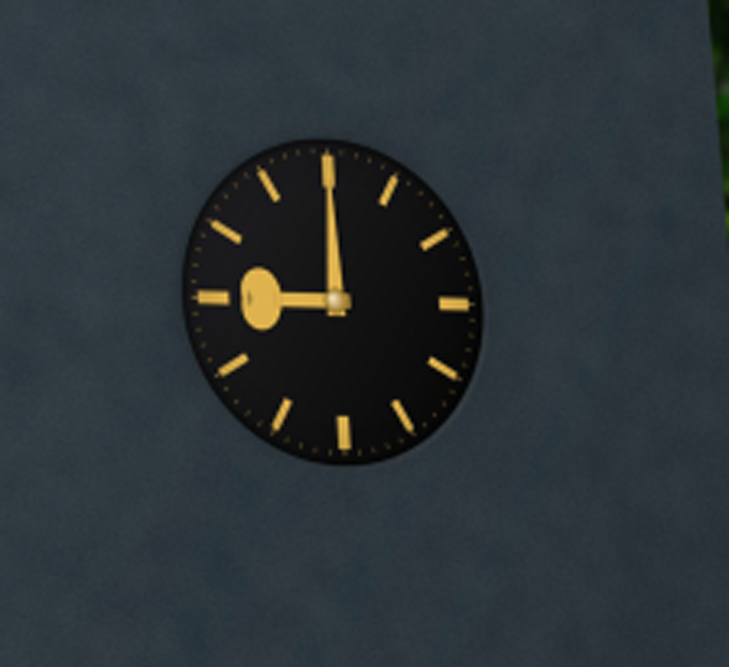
**9:00**
